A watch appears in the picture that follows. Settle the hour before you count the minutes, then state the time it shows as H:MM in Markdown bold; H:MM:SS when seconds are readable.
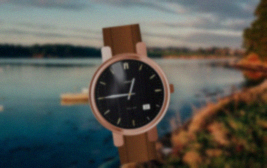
**12:45**
